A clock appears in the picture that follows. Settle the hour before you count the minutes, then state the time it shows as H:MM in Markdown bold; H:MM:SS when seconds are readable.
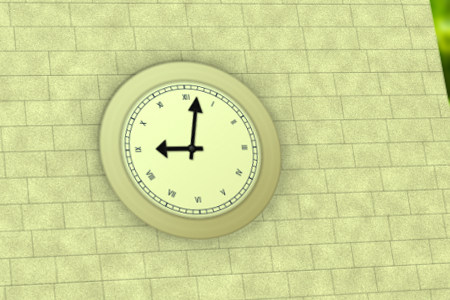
**9:02**
